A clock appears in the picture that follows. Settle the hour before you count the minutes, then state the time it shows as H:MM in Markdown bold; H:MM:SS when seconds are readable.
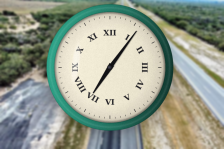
**7:06**
